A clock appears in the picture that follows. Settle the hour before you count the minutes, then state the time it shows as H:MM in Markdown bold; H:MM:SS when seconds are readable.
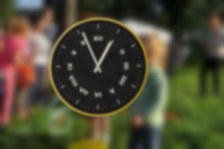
**12:56**
